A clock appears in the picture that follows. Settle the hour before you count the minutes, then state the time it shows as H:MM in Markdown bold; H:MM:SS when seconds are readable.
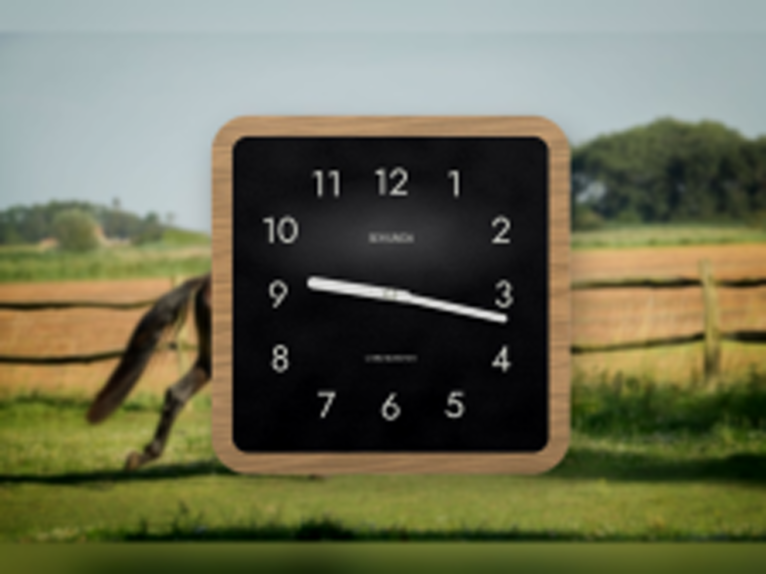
**9:17**
